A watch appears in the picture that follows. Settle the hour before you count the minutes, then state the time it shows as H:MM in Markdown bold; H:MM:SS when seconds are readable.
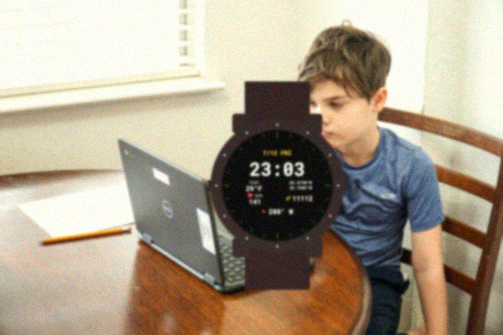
**23:03**
